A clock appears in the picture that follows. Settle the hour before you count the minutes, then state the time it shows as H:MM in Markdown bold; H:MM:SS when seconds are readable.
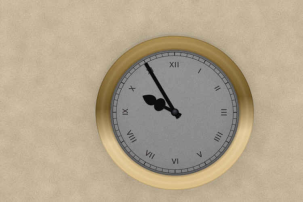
**9:55**
